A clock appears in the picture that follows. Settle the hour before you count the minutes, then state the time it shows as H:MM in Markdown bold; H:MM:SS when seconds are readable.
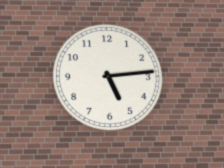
**5:14**
